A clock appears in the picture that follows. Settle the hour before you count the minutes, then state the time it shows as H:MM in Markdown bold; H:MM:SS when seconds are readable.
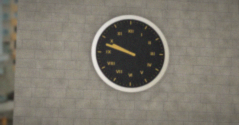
**9:48**
